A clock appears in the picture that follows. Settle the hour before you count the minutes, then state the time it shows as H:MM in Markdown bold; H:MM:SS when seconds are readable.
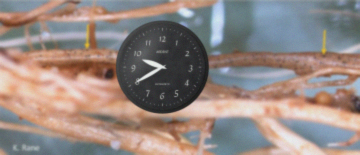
**9:40**
